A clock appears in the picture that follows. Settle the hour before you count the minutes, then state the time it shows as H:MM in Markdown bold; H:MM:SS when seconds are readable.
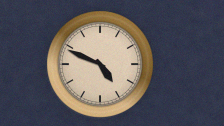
**4:49**
